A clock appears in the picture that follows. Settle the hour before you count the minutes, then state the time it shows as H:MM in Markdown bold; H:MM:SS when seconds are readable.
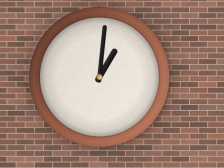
**1:01**
